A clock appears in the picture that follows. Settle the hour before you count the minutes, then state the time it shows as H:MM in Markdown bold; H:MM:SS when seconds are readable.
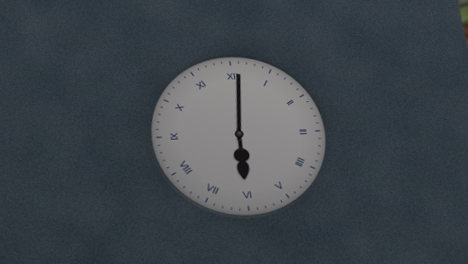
**6:01**
